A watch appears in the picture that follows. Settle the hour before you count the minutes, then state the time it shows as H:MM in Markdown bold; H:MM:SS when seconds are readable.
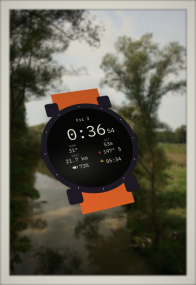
**0:36**
